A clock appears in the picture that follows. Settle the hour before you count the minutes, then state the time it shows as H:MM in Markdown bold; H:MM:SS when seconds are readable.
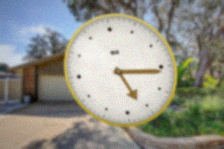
**5:16**
